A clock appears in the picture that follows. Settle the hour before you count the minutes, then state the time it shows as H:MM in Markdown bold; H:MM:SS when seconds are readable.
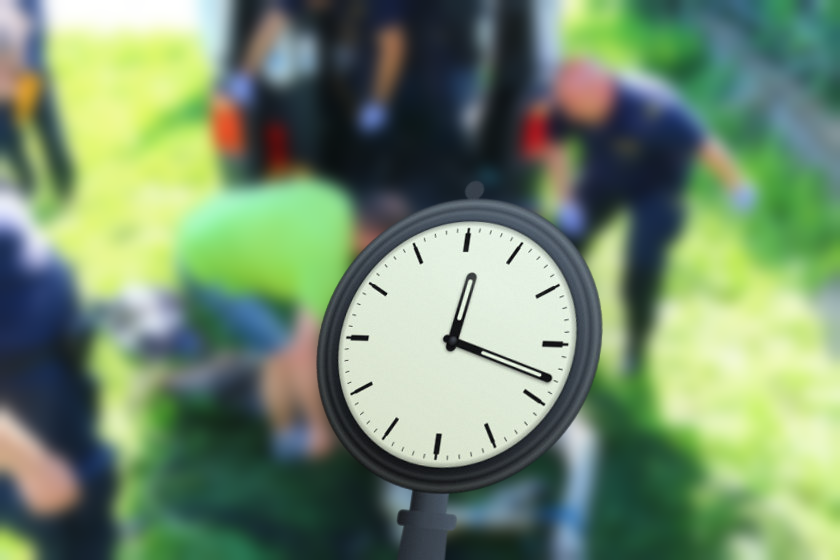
**12:18**
